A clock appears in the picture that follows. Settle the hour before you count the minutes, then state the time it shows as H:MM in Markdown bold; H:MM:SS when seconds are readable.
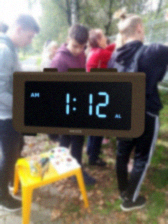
**1:12**
